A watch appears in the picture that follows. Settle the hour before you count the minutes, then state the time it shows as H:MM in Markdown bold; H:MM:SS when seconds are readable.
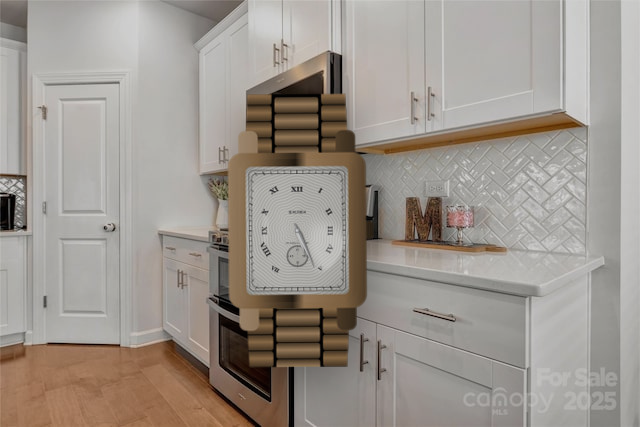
**5:26**
